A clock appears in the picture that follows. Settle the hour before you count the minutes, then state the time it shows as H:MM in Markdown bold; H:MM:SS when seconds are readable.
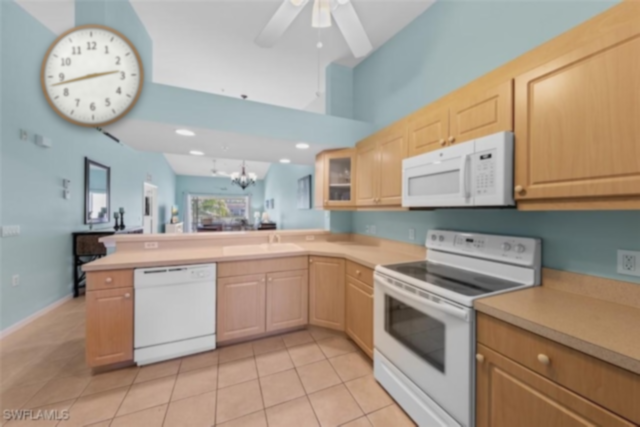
**2:43**
